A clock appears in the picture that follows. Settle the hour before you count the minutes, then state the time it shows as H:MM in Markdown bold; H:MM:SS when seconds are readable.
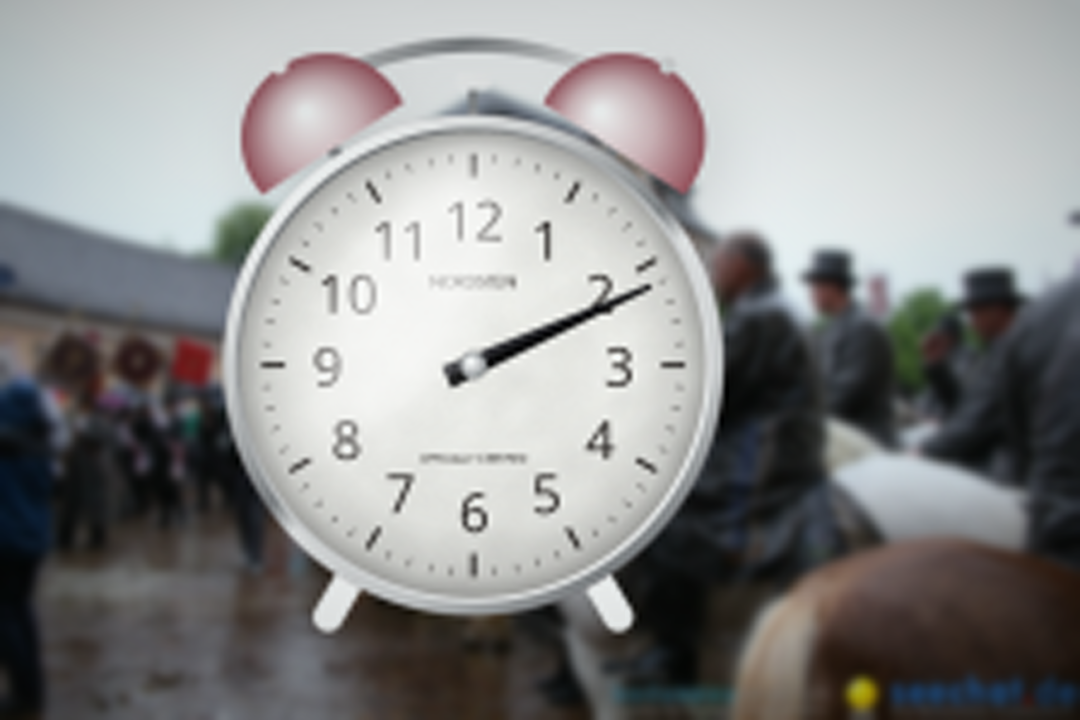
**2:11**
